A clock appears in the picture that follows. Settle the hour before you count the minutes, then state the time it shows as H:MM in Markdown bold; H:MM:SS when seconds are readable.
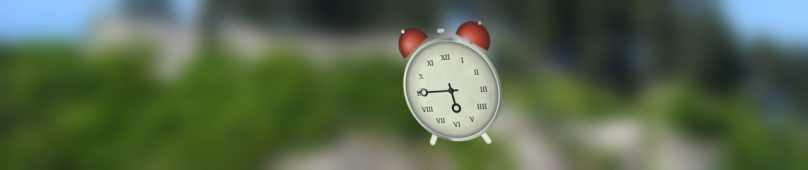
**5:45**
